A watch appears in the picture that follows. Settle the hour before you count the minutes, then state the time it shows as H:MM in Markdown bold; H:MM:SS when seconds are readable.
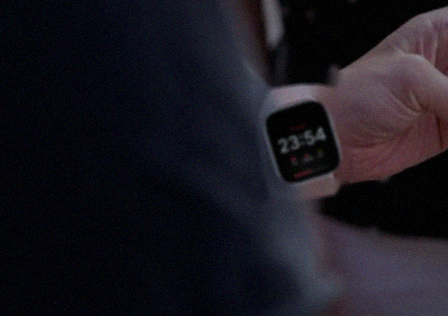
**23:54**
